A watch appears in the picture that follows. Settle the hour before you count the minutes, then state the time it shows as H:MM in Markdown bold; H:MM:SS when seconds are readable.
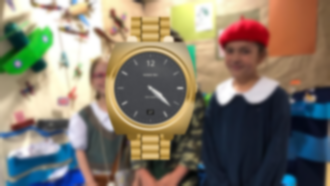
**4:22**
